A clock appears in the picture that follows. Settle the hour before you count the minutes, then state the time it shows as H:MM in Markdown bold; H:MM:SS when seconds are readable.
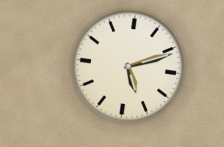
**5:11**
